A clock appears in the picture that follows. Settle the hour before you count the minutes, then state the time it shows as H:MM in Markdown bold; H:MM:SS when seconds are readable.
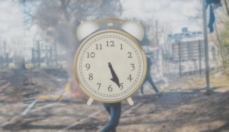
**5:26**
